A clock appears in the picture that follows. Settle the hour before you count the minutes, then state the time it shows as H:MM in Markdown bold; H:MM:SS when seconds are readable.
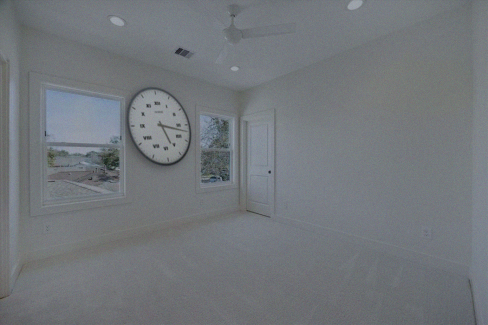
**5:17**
